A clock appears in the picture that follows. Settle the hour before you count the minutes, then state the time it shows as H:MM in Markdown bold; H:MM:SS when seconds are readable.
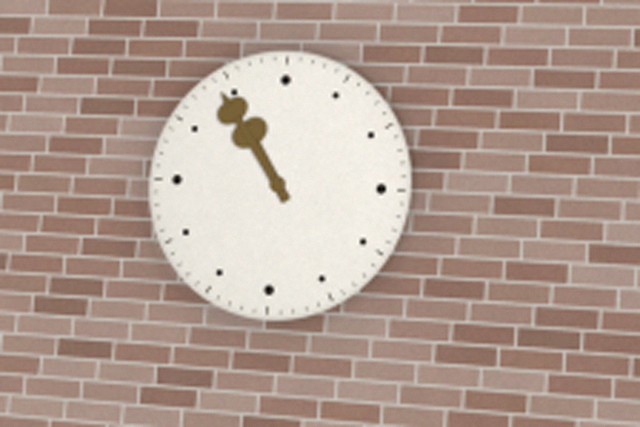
**10:54**
